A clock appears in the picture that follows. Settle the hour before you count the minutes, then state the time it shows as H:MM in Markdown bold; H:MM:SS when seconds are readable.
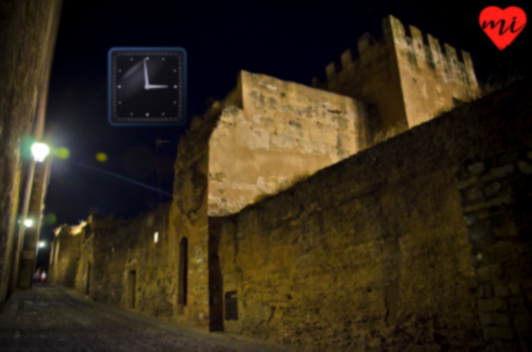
**2:59**
